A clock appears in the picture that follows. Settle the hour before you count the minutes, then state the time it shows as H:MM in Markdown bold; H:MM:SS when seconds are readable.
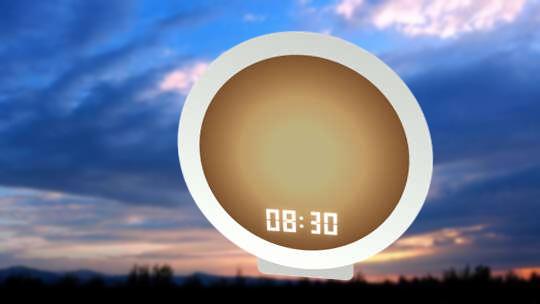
**8:30**
